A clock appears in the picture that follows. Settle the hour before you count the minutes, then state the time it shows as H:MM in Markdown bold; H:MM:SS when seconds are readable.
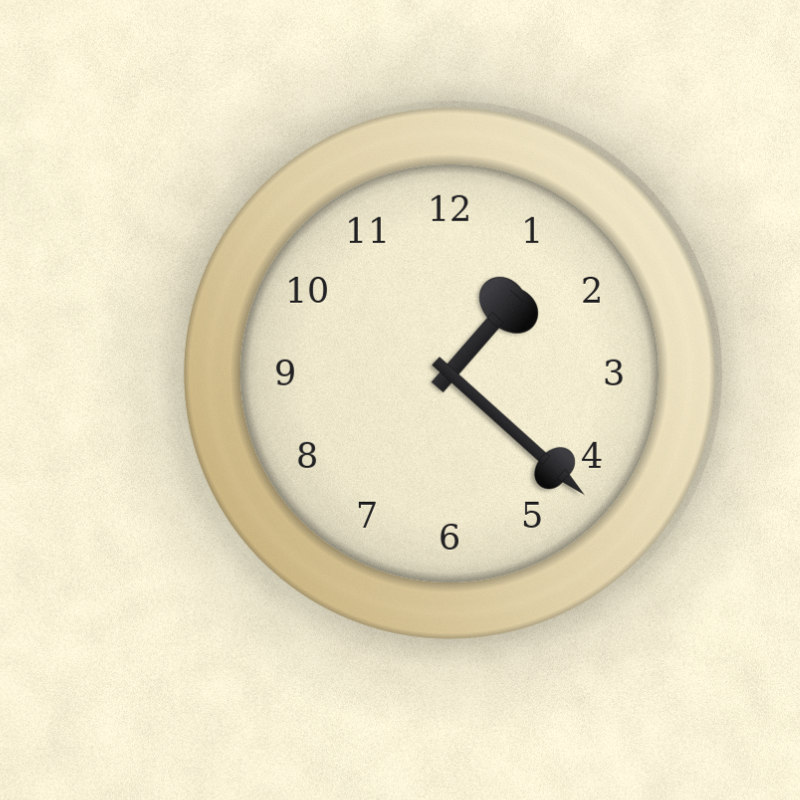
**1:22**
